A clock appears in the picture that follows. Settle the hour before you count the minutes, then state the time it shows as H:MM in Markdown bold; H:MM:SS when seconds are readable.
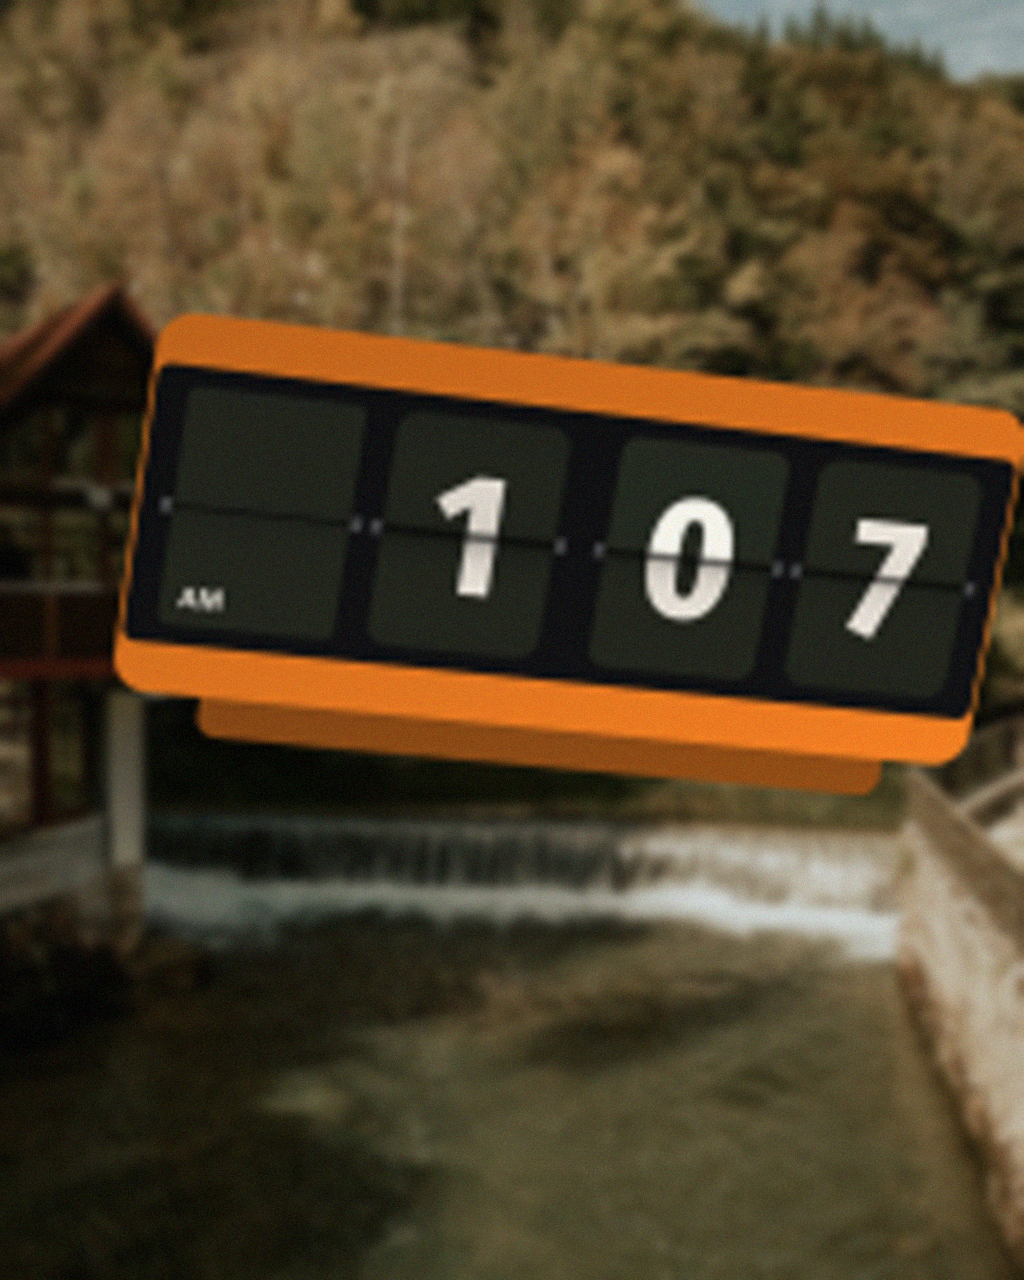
**1:07**
